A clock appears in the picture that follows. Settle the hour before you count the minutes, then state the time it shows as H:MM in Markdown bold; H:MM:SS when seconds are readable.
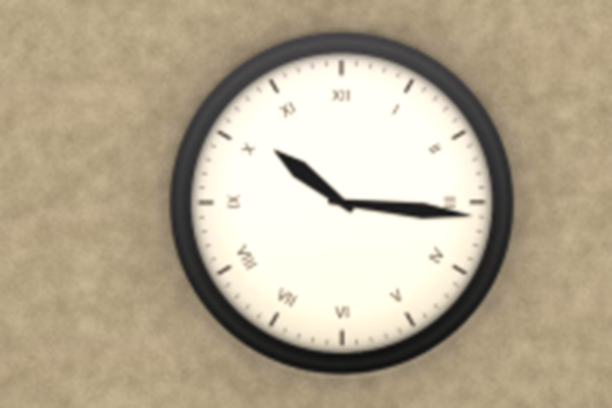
**10:16**
